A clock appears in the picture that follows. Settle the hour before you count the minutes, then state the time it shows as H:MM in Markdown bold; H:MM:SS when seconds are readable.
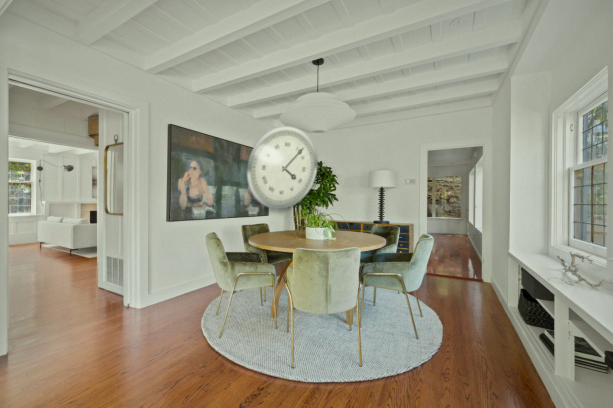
**4:07**
